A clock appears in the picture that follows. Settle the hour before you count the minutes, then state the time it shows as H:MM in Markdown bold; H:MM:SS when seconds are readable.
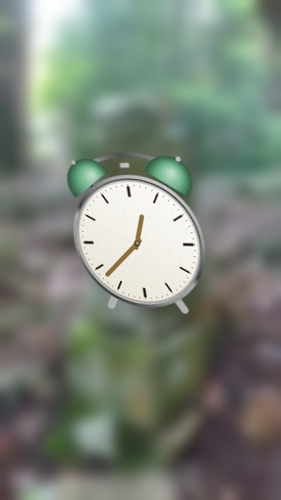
**12:38**
